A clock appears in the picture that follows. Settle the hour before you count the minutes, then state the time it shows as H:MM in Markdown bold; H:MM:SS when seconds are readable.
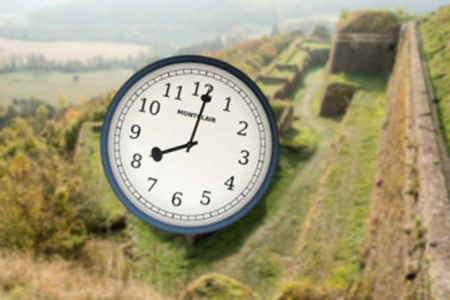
**8:01**
